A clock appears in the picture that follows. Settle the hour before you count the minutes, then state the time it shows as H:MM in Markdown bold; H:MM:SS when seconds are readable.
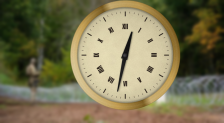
**12:32**
